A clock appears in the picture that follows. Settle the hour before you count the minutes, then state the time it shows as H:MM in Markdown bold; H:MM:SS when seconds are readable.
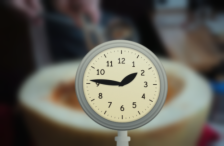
**1:46**
